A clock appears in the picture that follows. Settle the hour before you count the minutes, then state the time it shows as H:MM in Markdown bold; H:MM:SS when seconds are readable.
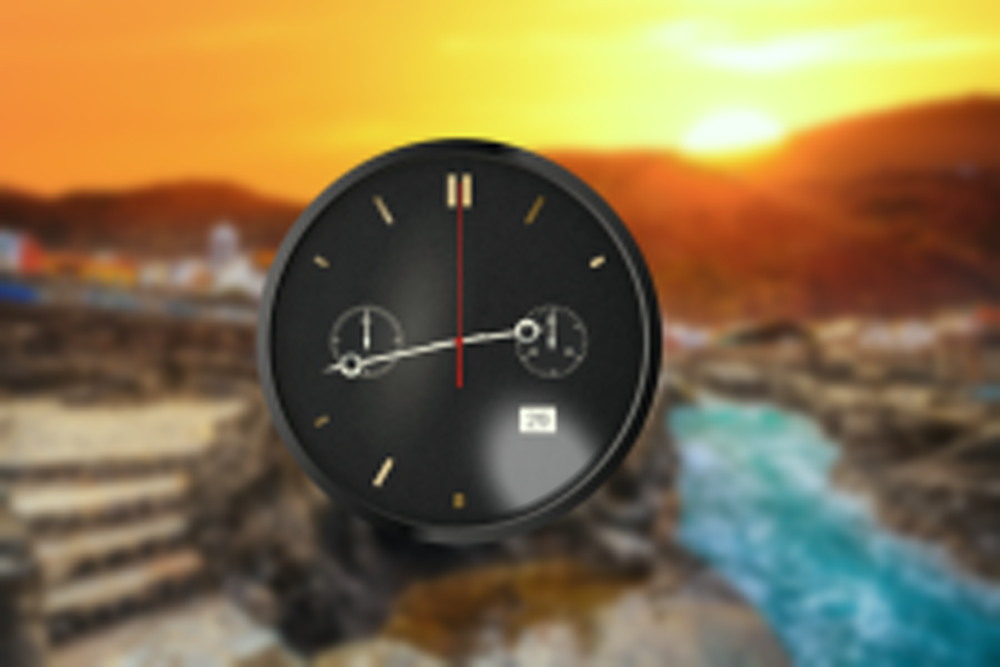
**2:43**
